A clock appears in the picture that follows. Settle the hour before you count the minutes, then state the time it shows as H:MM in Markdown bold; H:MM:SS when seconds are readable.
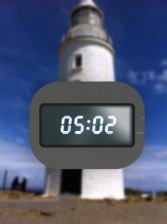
**5:02**
